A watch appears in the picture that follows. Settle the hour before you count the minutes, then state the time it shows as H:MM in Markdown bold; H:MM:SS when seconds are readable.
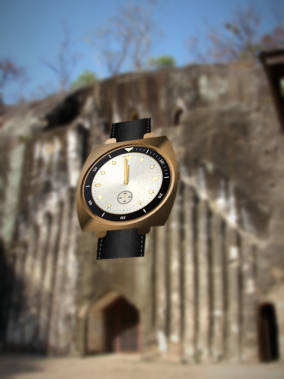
**11:59**
